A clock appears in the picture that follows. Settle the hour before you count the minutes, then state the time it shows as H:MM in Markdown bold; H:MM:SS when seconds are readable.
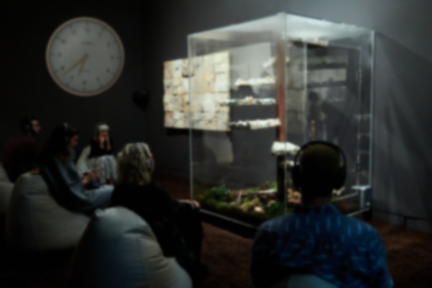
**6:38**
